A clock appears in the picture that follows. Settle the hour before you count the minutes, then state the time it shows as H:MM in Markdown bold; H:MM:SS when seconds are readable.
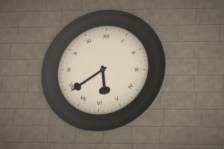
**5:39**
